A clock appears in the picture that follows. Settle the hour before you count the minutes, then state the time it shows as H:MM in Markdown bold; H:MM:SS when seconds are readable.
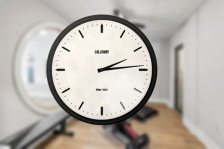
**2:14**
